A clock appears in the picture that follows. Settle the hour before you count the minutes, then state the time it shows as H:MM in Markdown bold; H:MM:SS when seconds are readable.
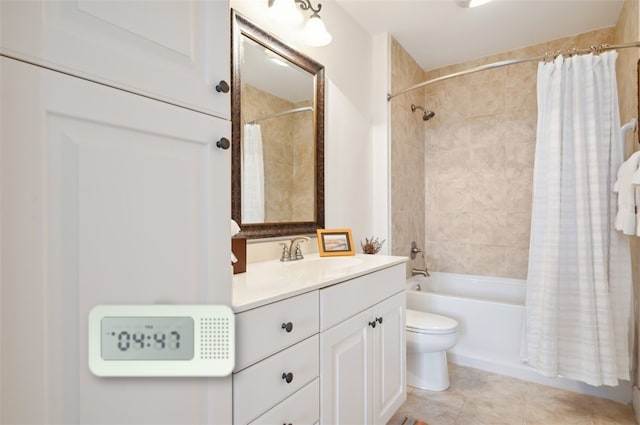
**4:47**
